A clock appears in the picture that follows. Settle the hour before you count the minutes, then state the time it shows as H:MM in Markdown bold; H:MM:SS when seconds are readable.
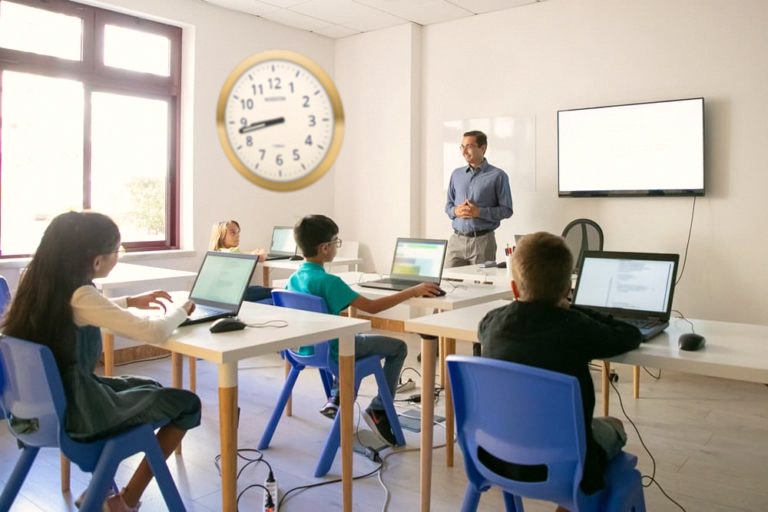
**8:43**
